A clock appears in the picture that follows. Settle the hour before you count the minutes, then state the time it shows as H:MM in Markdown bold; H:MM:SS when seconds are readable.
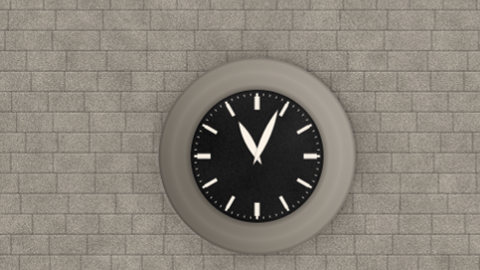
**11:04**
